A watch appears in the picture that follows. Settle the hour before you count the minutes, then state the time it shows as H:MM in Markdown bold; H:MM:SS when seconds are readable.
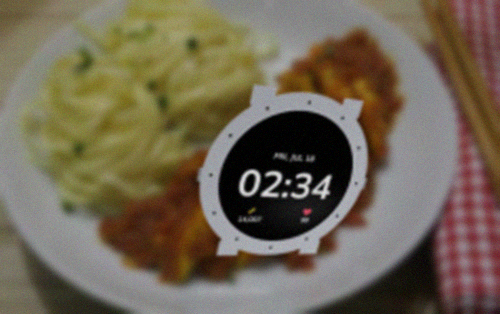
**2:34**
